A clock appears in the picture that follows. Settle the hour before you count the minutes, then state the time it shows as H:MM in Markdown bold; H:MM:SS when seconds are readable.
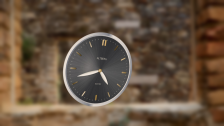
**4:42**
